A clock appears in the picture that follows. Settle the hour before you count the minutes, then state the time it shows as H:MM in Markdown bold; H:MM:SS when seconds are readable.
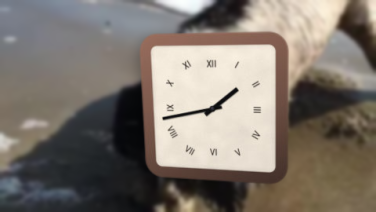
**1:43**
